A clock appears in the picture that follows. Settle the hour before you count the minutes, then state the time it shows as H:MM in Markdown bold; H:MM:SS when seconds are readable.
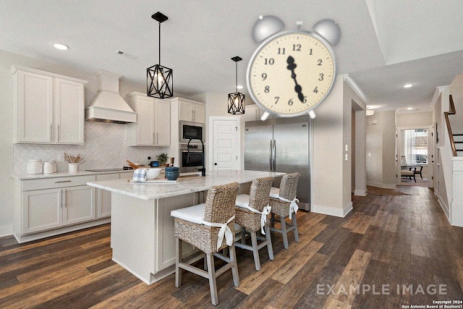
**11:26**
